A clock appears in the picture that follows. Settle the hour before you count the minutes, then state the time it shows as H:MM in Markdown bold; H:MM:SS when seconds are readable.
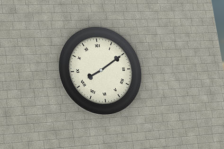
**8:10**
